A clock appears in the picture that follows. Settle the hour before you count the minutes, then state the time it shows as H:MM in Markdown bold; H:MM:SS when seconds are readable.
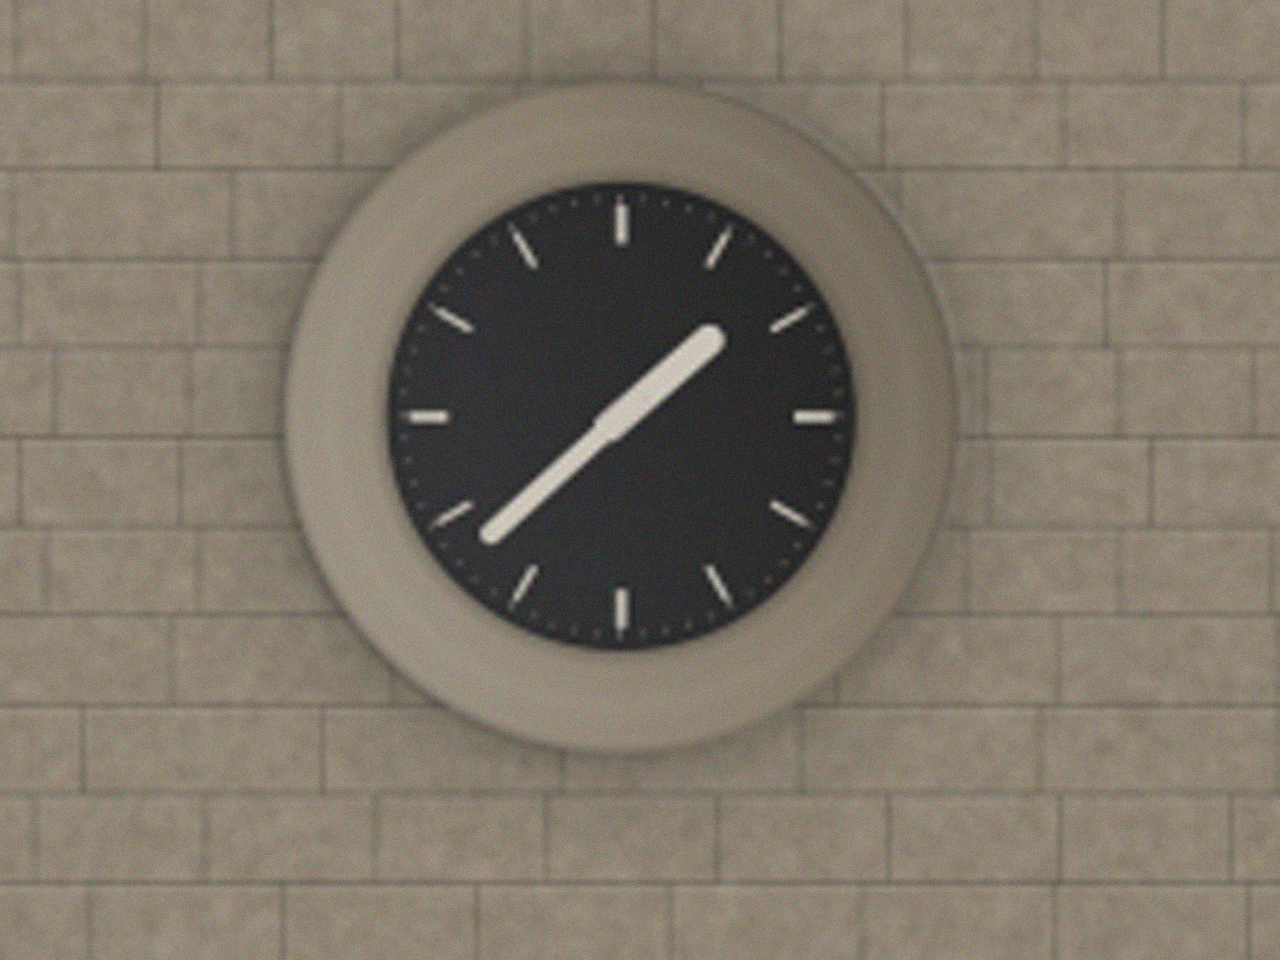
**1:38**
